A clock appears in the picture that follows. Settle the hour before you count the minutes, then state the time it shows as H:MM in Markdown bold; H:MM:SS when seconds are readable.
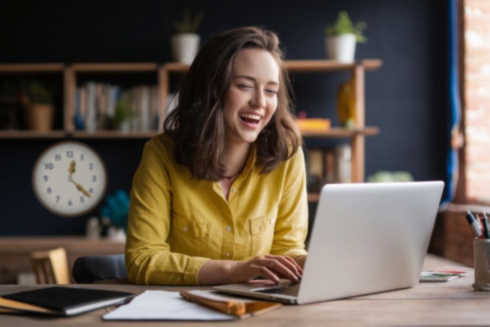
**12:22**
